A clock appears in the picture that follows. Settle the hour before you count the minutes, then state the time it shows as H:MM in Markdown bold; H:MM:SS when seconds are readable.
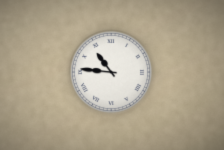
**10:46**
